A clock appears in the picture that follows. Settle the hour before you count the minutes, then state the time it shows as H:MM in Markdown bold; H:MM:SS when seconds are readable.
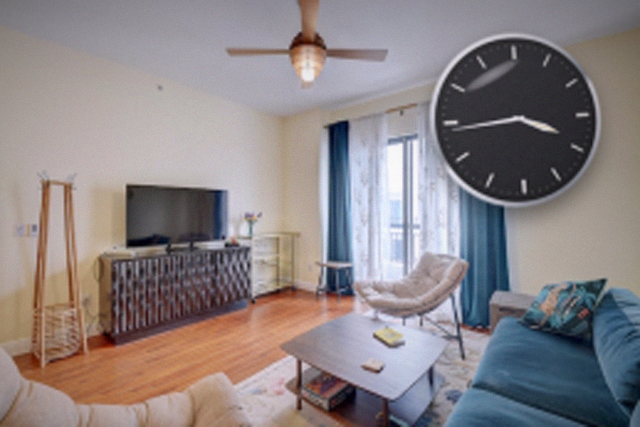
**3:44**
